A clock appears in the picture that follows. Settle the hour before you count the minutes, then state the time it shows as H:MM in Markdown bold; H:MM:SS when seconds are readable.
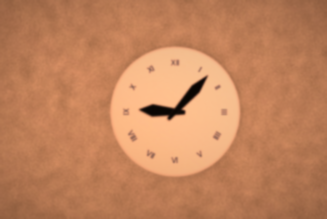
**9:07**
